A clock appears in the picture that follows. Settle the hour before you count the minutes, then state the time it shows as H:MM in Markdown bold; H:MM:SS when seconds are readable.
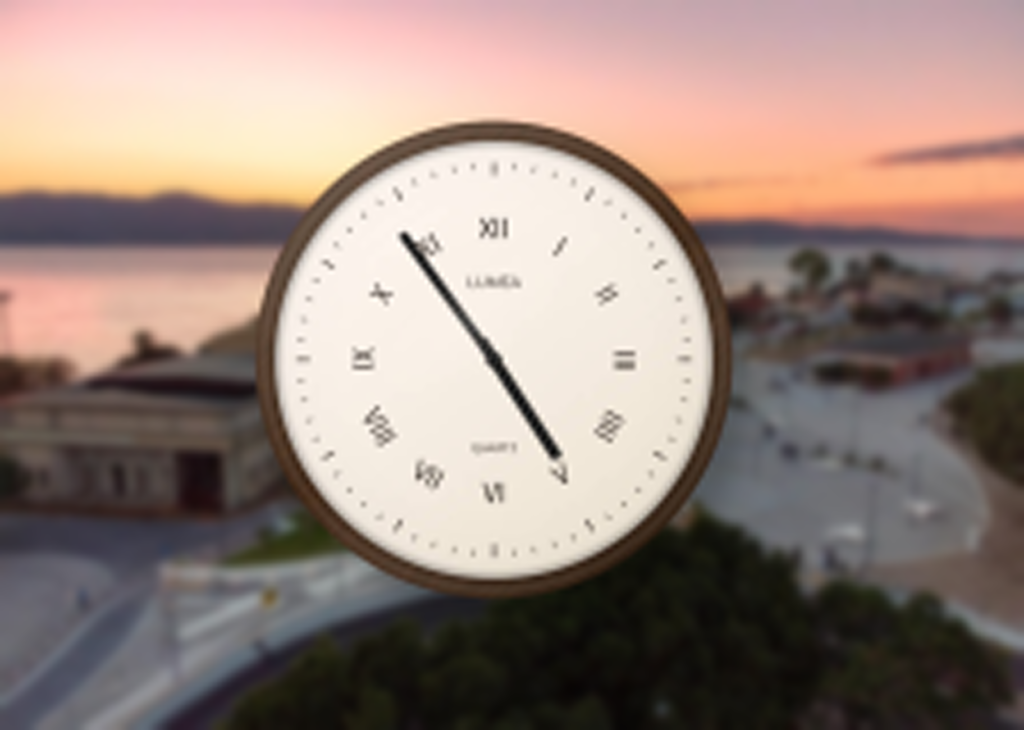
**4:54**
